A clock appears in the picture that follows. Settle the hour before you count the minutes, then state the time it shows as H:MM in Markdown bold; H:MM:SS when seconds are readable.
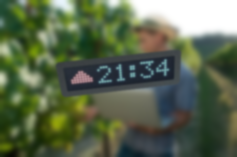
**21:34**
